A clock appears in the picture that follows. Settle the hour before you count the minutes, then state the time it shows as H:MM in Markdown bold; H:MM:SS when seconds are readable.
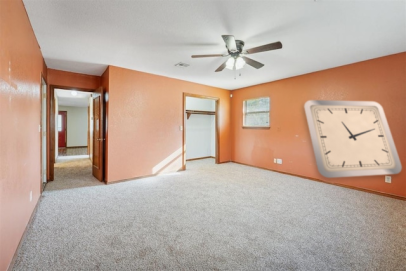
**11:12**
